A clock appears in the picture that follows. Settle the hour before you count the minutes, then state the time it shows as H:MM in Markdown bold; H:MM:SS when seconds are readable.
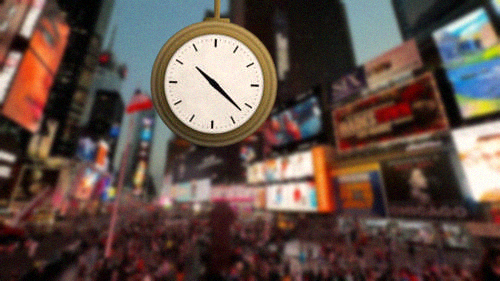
**10:22**
